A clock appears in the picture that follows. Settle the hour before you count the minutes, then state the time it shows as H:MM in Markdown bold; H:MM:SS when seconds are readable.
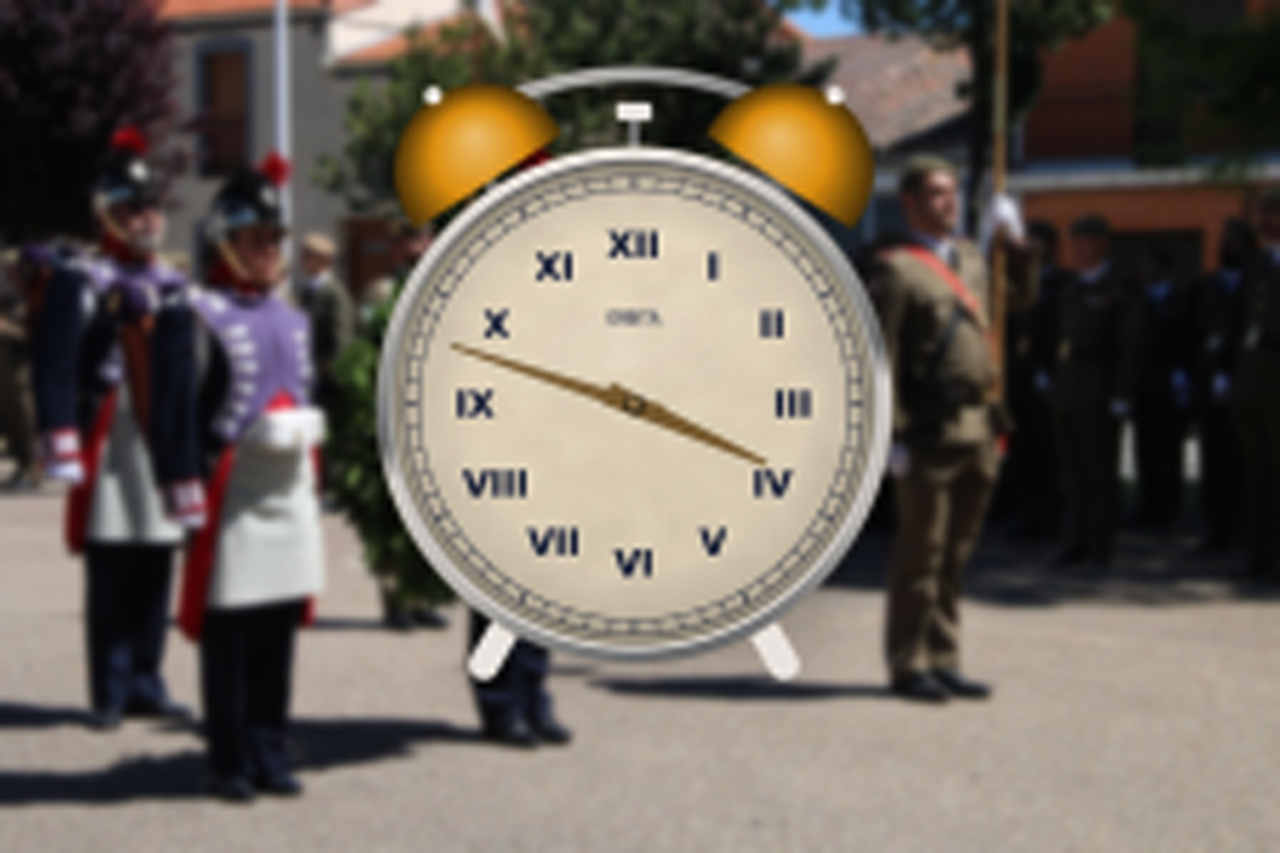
**3:48**
